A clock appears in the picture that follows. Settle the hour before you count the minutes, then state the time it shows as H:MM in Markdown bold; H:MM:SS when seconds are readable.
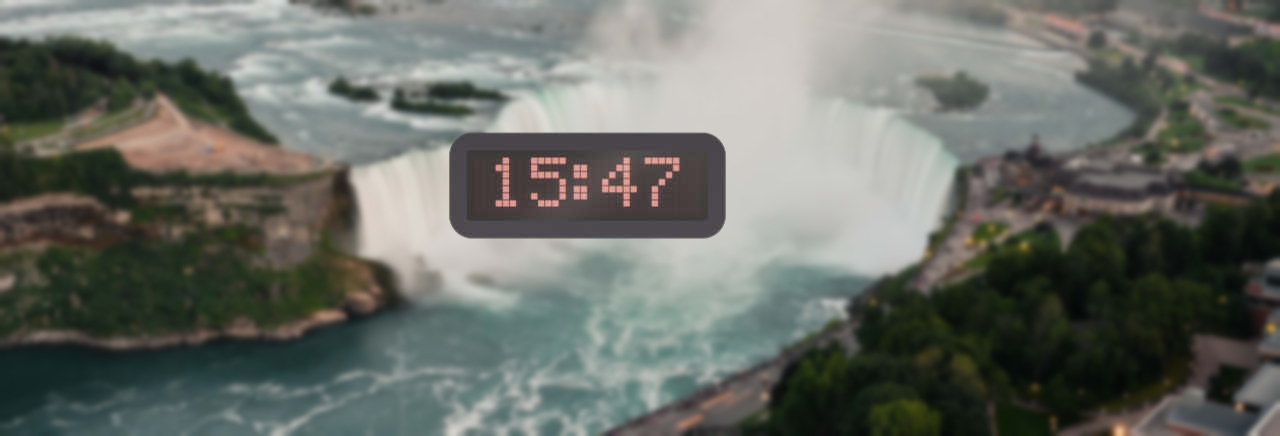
**15:47**
